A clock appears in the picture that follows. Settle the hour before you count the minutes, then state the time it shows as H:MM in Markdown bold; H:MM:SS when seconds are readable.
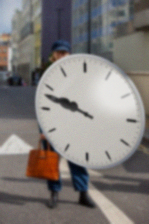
**9:48**
